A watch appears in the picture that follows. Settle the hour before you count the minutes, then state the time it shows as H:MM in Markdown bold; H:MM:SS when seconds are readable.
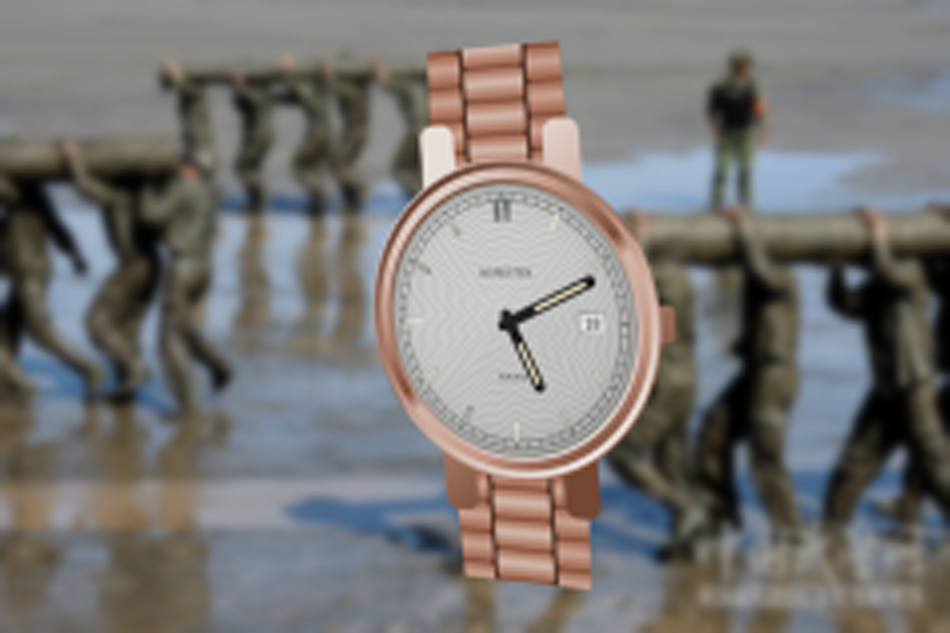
**5:11**
